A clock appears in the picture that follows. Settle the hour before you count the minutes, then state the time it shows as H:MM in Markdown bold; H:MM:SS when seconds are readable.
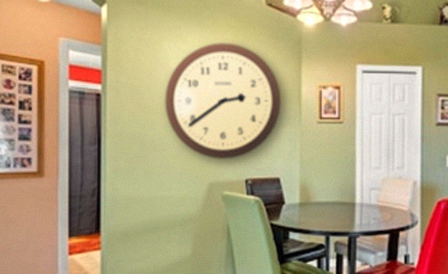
**2:39**
